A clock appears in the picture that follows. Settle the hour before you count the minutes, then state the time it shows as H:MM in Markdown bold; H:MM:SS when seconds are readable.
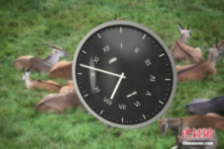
**7:52**
